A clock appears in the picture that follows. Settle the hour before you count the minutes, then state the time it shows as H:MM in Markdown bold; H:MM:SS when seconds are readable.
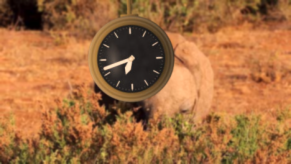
**6:42**
